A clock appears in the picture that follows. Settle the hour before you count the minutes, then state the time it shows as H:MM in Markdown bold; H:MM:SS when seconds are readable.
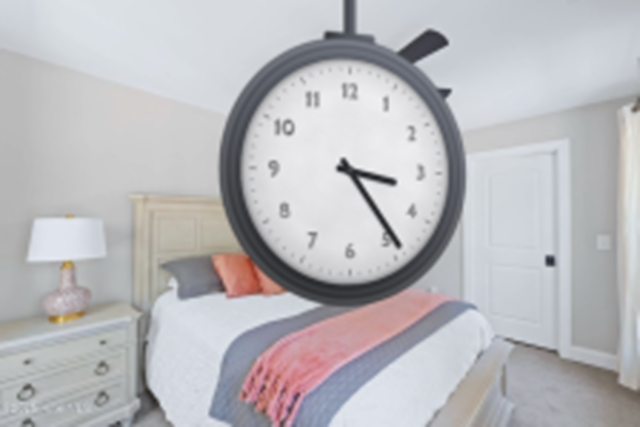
**3:24**
